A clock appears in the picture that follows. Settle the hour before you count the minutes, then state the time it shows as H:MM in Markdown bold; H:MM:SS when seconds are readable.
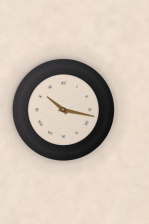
**10:17**
